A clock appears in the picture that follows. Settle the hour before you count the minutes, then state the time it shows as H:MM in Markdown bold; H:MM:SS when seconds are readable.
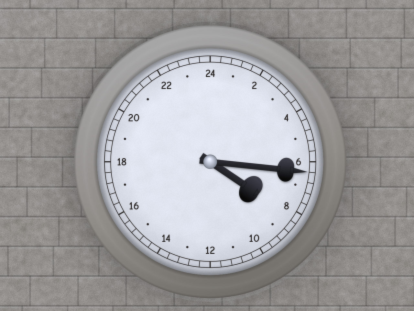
**8:16**
